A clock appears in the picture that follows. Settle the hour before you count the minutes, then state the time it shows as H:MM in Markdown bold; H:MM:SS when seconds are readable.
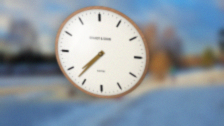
**7:37**
